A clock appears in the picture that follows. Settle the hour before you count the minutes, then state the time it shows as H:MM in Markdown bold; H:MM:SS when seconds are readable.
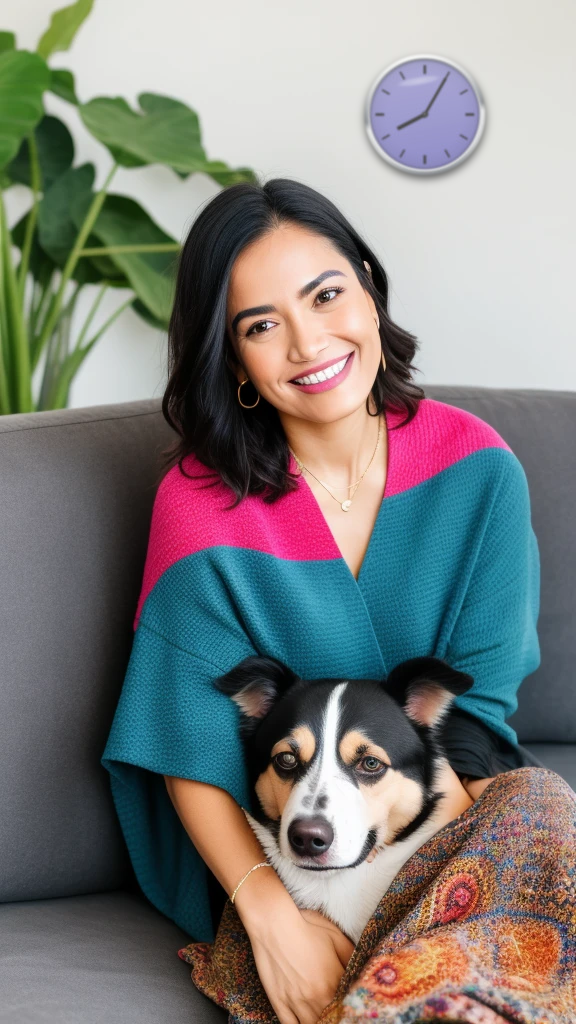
**8:05**
